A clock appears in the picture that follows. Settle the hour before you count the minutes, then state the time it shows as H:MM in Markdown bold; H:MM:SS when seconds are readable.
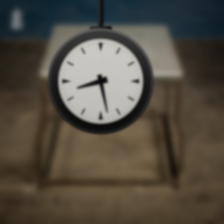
**8:28**
